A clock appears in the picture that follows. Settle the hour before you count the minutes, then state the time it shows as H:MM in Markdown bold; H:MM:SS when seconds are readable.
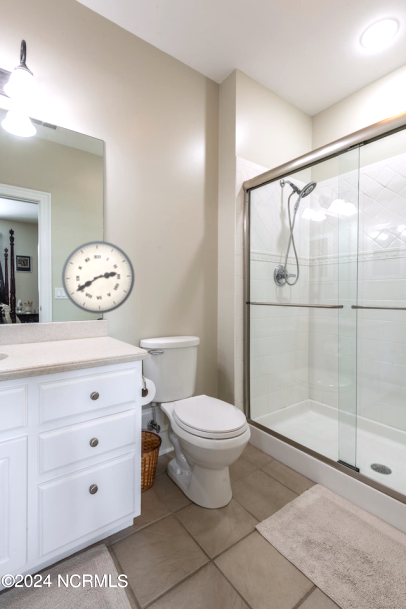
**2:40**
